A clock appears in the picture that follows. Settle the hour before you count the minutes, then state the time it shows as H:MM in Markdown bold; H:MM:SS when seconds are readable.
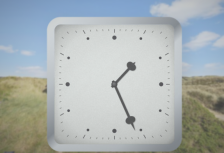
**1:26**
